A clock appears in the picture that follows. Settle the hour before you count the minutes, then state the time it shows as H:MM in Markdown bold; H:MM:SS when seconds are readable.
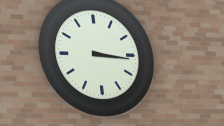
**3:16**
